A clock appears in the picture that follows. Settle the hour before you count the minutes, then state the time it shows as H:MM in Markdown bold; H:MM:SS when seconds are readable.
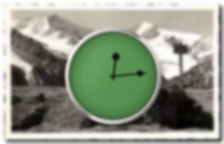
**12:14**
